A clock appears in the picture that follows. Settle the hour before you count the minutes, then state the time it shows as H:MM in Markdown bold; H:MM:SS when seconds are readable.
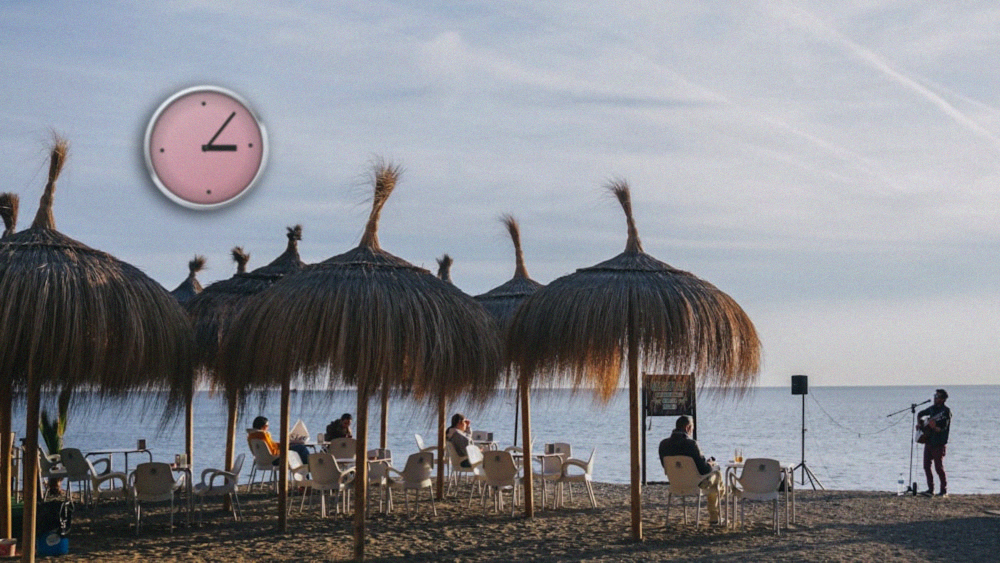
**3:07**
